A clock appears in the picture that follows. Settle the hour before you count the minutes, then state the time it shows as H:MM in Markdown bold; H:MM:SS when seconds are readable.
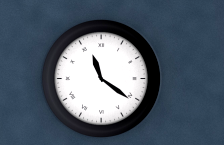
**11:21**
